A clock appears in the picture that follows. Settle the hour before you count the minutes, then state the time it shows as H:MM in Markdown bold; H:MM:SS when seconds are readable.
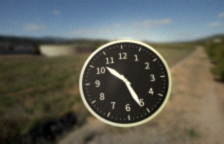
**10:26**
